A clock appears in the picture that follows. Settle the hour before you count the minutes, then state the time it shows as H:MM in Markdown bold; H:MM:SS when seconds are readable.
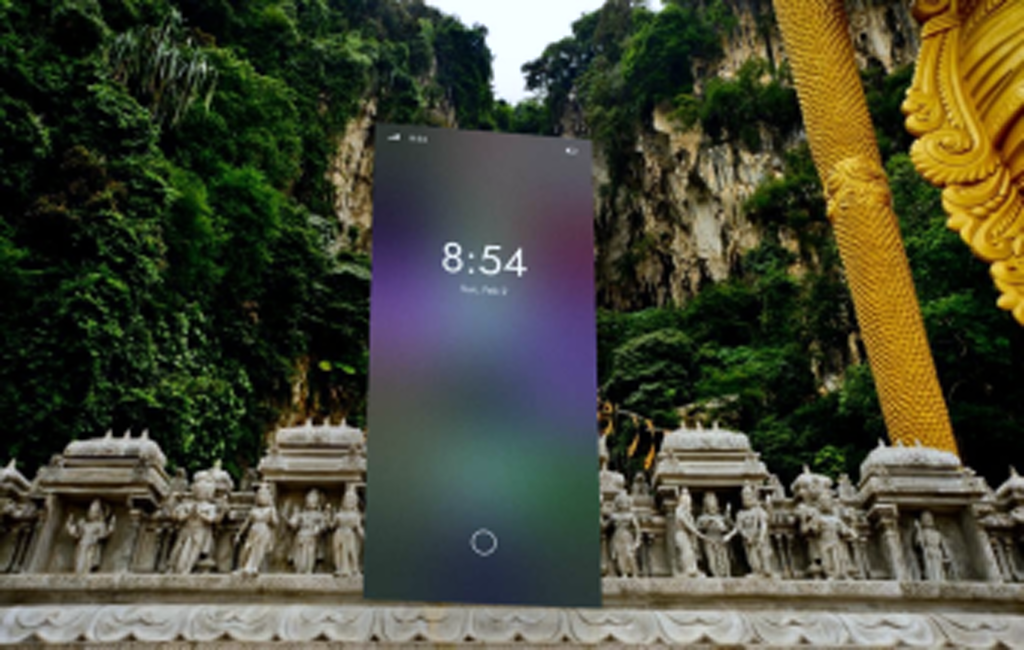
**8:54**
